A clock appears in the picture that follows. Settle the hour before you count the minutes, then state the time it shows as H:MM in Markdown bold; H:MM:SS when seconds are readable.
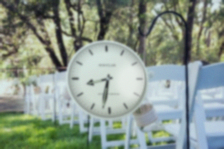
**8:32**
